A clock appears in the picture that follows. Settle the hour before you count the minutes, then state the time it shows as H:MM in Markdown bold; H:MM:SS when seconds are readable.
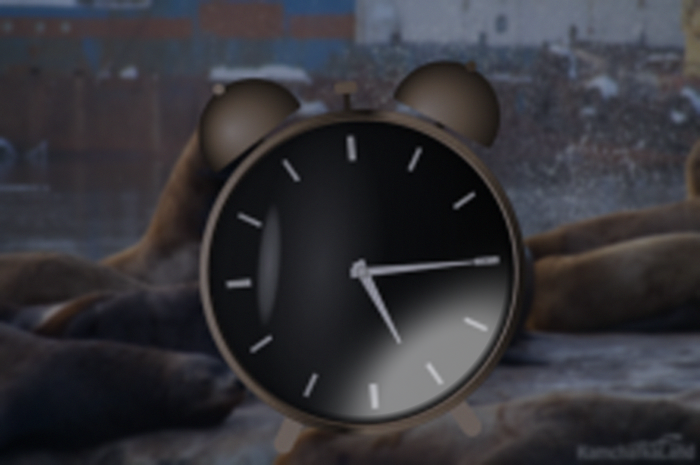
**5:15**
